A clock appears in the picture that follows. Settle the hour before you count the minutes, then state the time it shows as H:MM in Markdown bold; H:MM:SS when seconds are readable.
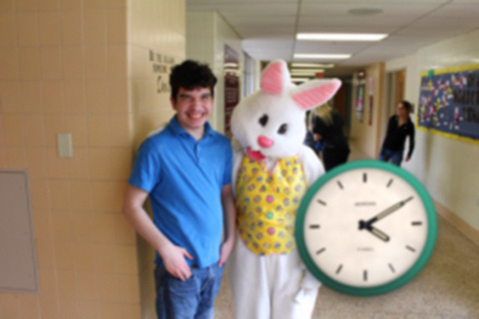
**4:10**
